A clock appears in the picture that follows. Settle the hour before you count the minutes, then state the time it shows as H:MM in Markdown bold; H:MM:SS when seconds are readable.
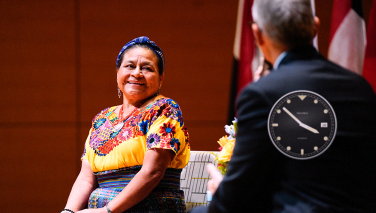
**3:52**
